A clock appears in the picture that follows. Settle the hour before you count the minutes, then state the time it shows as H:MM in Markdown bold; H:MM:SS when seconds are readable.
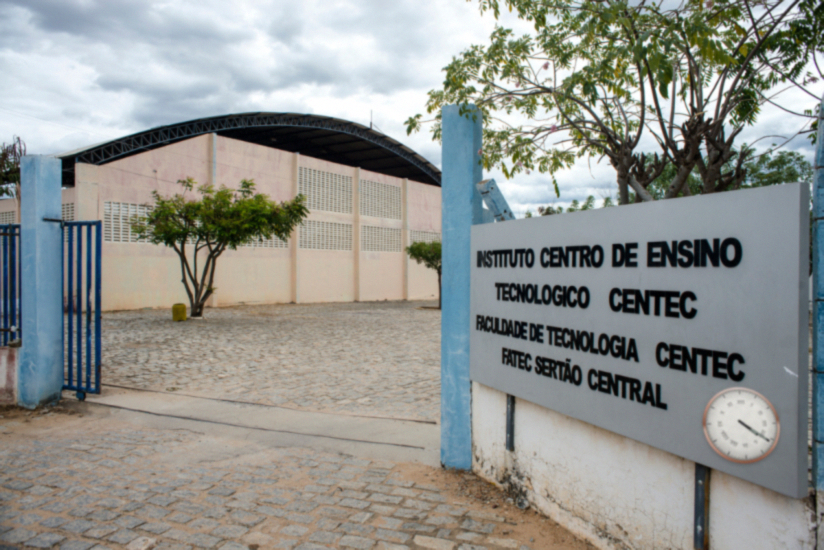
**4:21**
